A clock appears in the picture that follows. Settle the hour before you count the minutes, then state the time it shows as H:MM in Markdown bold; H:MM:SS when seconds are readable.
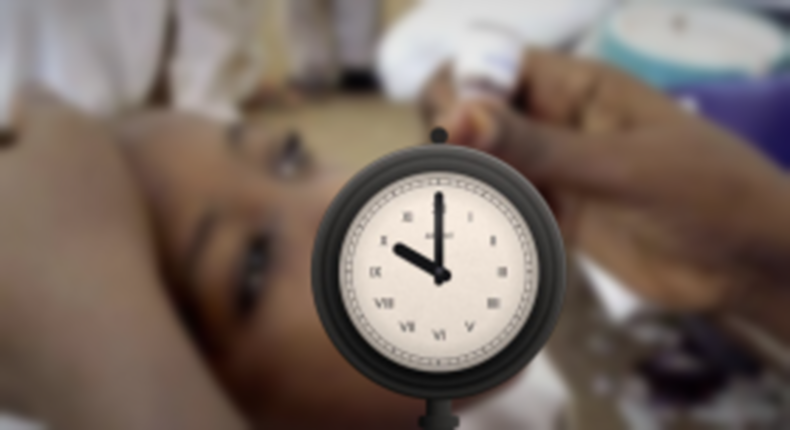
**10:00**
